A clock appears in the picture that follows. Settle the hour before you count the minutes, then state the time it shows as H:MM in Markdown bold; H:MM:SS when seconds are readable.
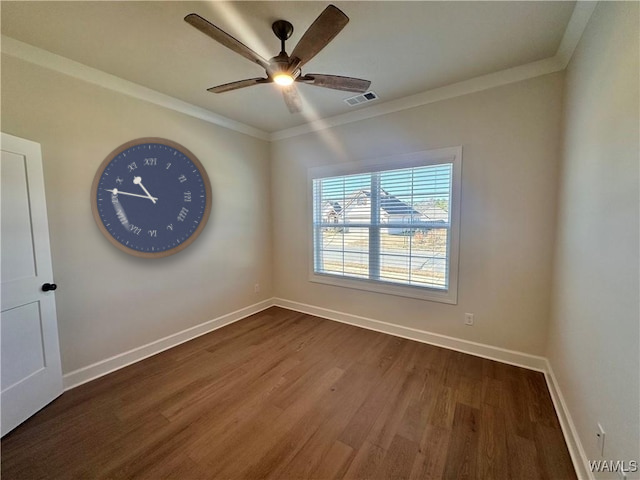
**10:47**
